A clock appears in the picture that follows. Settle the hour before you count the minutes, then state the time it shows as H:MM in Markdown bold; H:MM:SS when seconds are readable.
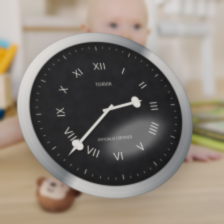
**2:38**
